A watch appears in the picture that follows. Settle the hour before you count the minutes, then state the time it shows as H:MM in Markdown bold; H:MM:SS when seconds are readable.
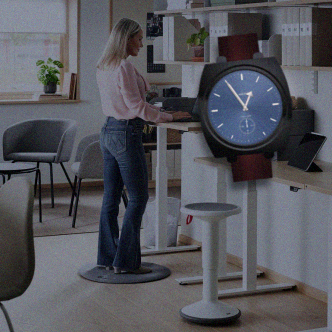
**12:55**
